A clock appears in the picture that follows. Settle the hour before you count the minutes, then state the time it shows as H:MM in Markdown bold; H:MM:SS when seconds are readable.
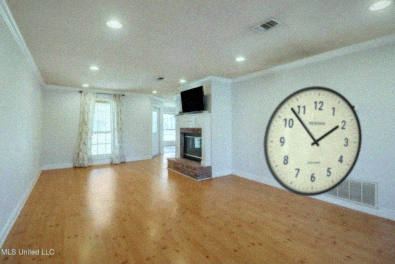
**1:53**
